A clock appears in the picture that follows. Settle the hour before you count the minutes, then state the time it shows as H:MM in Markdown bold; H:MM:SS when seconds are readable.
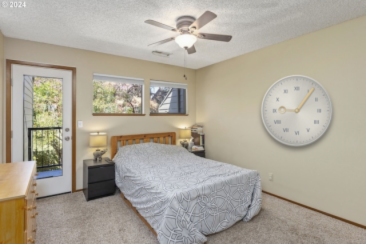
**9:06**
